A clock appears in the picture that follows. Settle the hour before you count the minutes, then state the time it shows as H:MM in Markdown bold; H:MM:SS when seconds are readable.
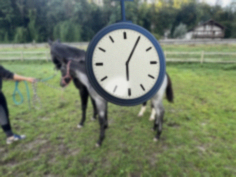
**6:05**
